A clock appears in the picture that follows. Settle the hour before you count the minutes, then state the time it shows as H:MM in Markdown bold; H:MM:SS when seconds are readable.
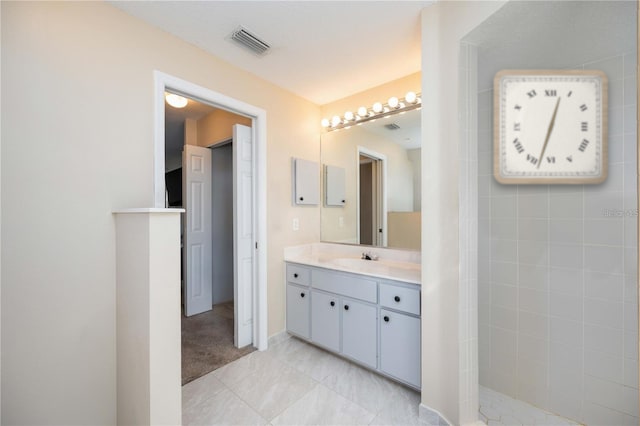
**12:33**
